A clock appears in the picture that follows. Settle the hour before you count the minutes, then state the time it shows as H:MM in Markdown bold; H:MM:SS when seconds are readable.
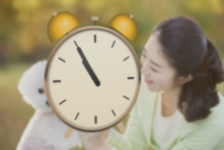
**10:55**
